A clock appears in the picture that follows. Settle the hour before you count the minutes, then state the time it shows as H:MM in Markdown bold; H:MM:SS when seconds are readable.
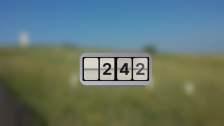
**2:42**
